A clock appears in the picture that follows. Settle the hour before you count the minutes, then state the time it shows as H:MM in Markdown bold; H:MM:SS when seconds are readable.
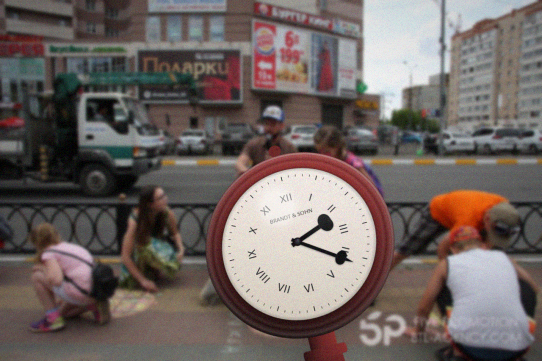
**2:21**
